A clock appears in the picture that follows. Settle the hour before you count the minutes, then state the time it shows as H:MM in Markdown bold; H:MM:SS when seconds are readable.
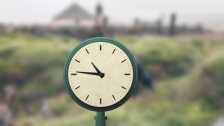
**10:46**
